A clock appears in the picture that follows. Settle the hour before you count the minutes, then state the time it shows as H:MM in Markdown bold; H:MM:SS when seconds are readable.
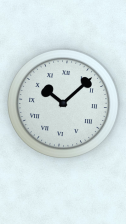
**10:07**
